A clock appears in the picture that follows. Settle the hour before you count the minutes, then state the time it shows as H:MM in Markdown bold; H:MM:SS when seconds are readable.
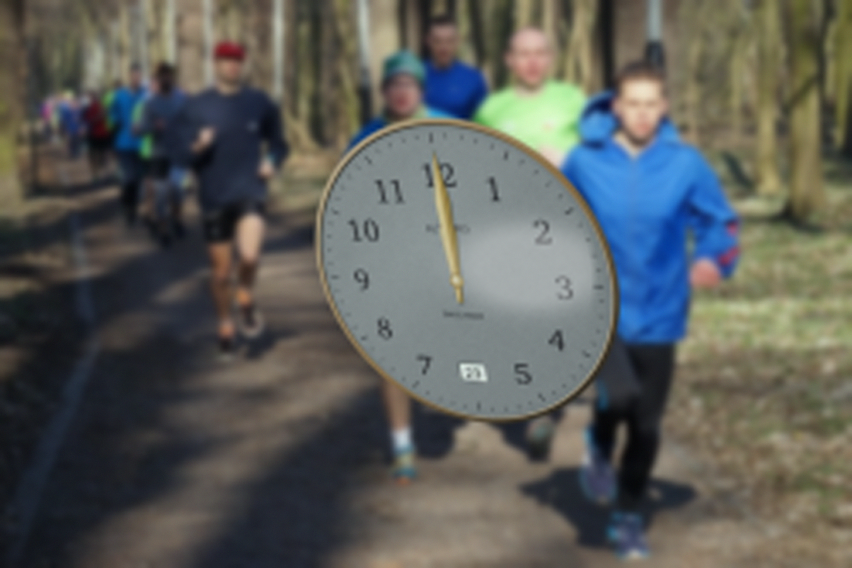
**12:00**
